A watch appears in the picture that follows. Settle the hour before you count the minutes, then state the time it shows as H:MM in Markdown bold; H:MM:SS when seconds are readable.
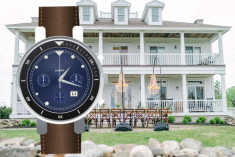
**1:18**
